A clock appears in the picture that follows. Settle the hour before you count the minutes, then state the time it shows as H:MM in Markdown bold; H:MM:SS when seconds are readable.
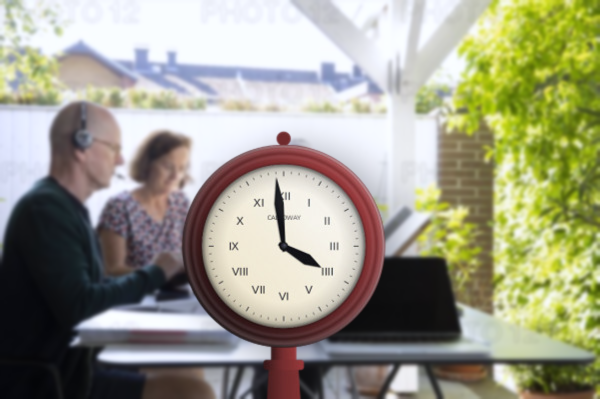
**3:59**
